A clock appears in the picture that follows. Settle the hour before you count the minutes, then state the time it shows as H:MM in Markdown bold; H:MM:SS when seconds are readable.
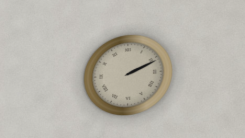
**2:11**
